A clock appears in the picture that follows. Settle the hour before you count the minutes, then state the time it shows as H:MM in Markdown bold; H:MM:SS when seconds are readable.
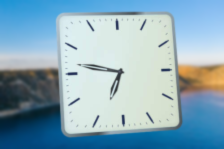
**6:47**
